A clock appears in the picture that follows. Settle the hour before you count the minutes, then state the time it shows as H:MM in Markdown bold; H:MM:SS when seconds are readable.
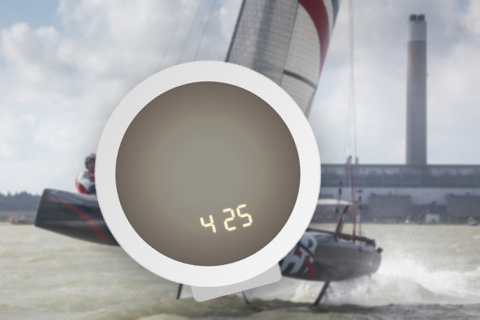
**4:25**
